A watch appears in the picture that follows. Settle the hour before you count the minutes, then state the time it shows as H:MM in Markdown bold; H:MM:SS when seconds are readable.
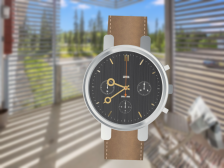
**9:39**
